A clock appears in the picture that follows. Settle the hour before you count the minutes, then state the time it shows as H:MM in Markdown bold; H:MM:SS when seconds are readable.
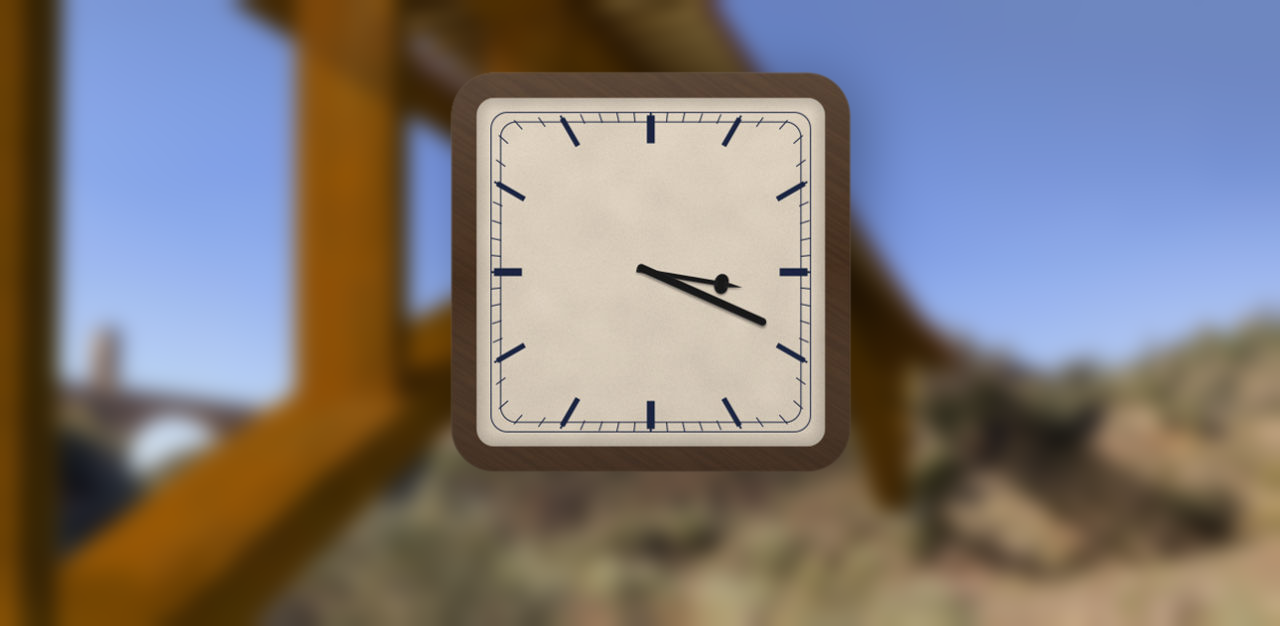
**3:19**
